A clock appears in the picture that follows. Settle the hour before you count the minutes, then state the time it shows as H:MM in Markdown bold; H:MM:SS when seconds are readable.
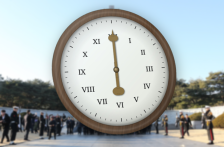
**6:00**
